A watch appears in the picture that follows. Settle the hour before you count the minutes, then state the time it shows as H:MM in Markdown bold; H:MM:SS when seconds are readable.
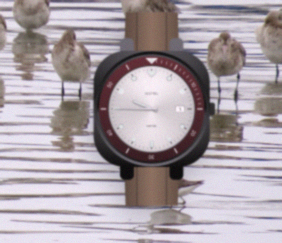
**9:45**
